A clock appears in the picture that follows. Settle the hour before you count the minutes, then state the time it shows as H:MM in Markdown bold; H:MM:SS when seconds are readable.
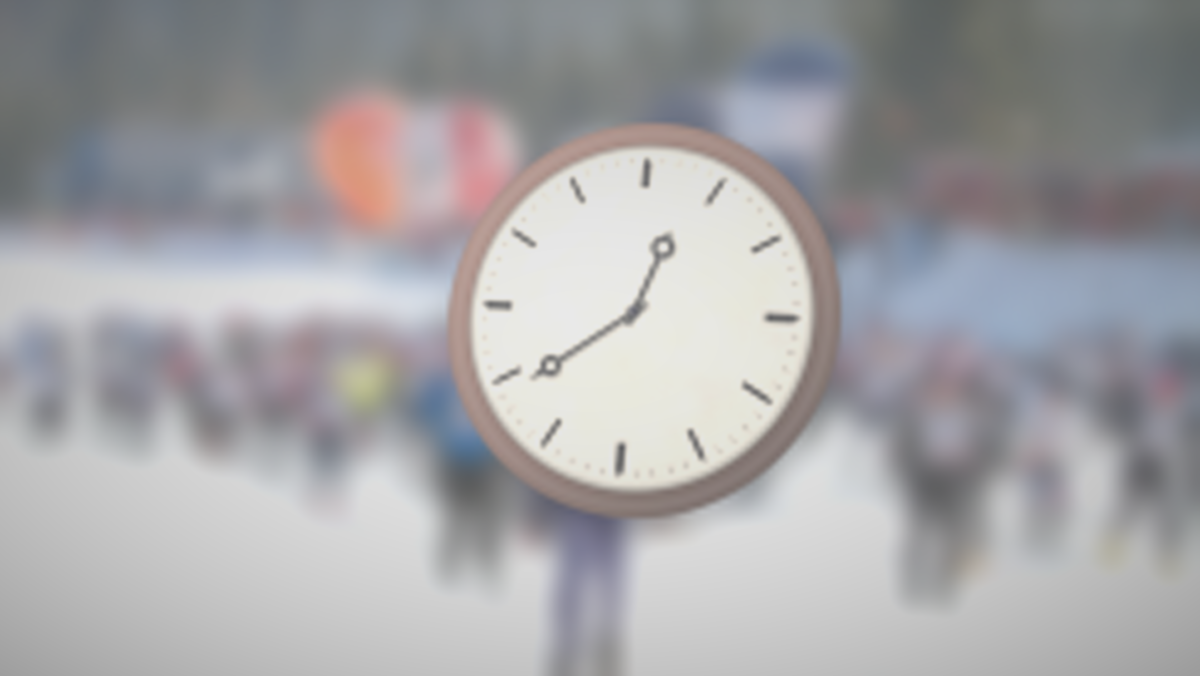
**12:39**
